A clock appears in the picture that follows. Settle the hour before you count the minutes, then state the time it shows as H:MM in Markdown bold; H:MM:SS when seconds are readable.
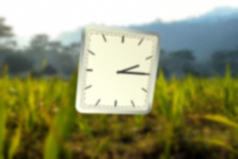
**2:15**
